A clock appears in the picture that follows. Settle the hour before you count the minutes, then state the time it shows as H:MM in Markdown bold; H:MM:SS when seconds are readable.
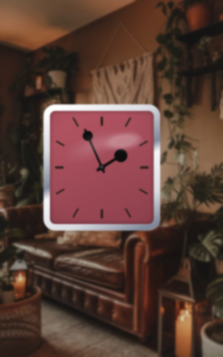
**1:56**
